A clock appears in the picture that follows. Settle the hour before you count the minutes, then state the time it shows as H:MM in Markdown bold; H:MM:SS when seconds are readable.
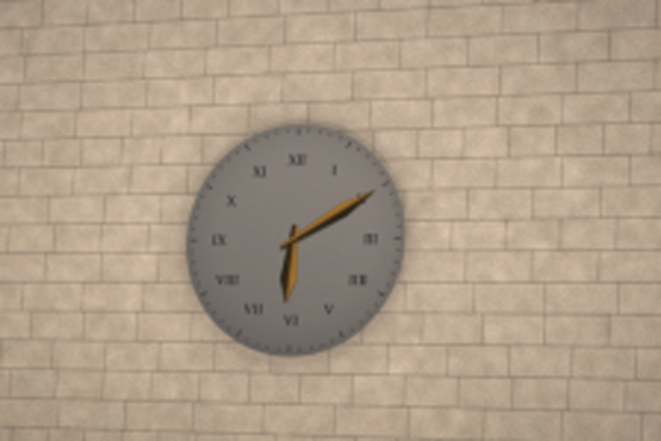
**6:10**
